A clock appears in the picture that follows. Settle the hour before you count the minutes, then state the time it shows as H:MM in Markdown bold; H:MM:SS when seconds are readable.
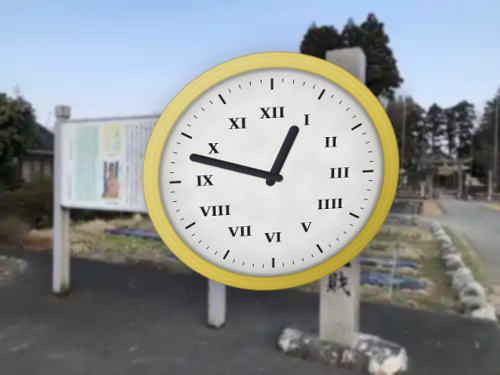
**12:48**
